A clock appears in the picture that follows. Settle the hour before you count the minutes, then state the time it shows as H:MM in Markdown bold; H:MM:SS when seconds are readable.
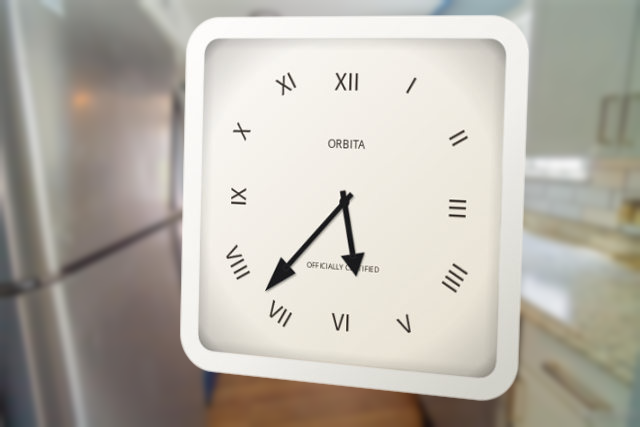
**5:37**
